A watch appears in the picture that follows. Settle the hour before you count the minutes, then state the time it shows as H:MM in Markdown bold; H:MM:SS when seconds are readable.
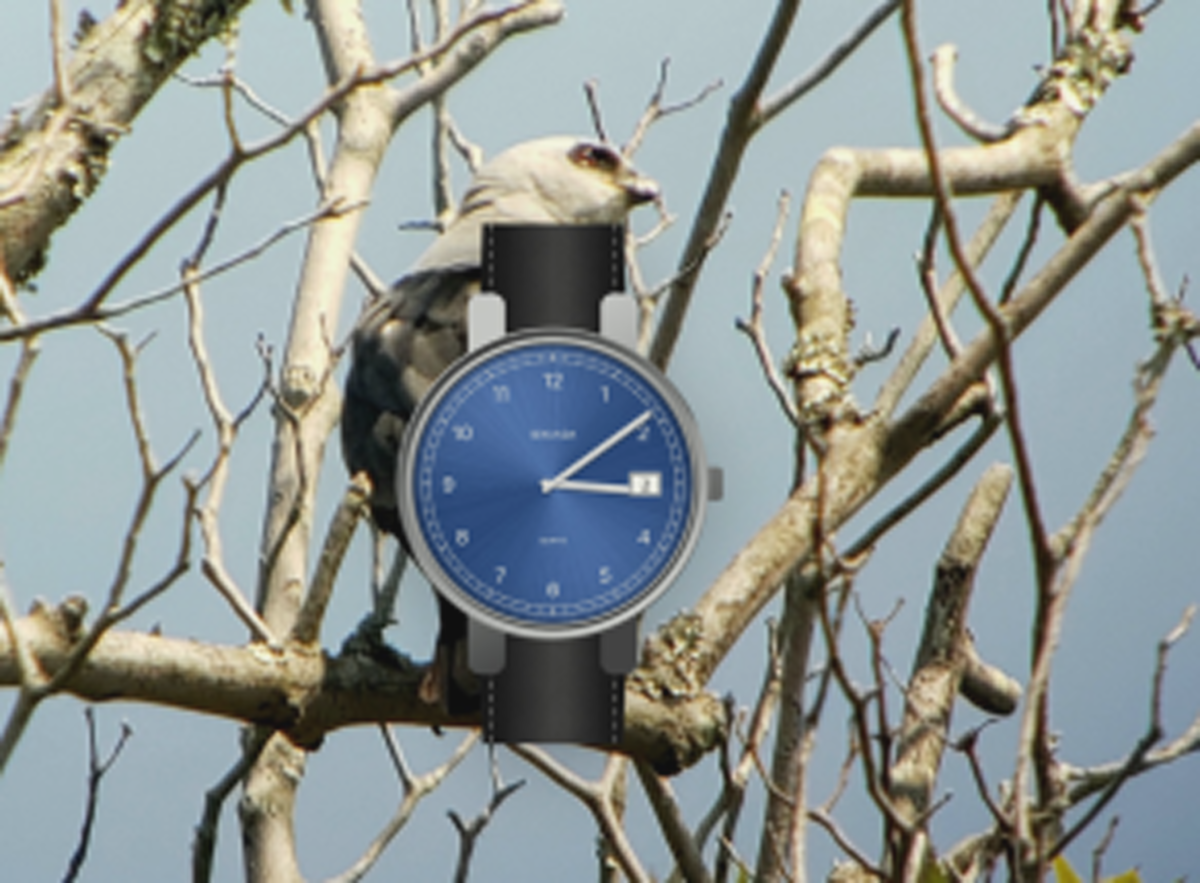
**3:09**
